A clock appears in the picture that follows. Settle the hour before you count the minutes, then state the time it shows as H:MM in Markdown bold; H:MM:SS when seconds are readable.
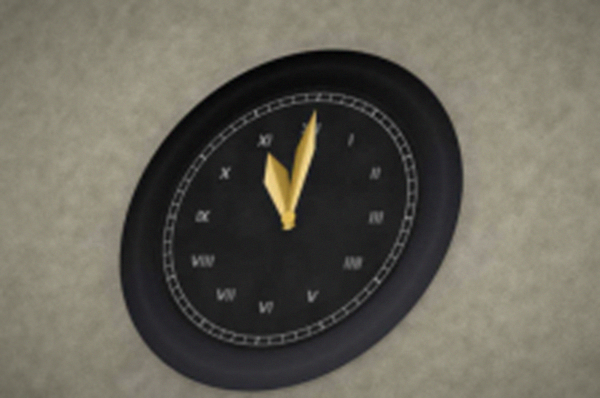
**11:00**
